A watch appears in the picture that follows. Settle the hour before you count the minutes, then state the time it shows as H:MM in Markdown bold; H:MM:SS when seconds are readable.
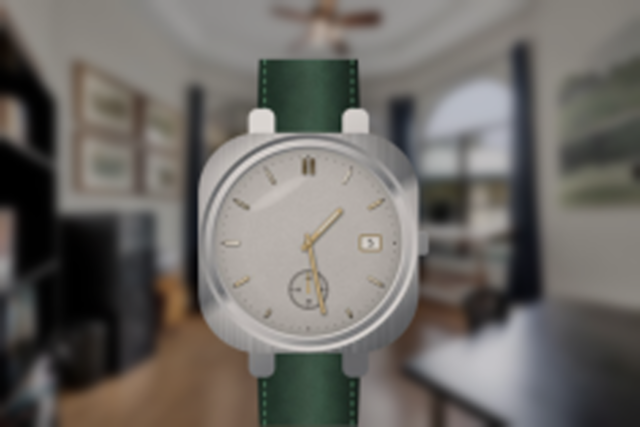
**1:28**
